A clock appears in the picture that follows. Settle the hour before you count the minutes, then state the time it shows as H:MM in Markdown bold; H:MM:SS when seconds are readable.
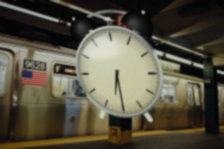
**6:30**
